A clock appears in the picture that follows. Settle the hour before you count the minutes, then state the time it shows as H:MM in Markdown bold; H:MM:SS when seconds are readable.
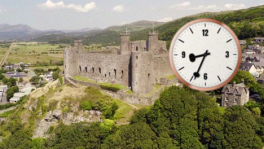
**8:34**
